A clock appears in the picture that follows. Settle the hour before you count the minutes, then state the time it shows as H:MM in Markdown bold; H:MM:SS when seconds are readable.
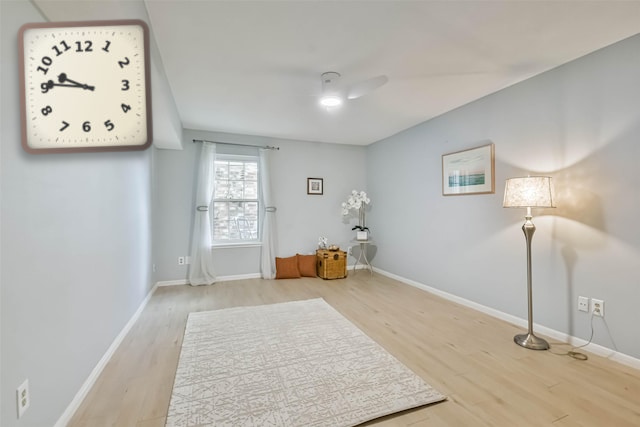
**9:46**
